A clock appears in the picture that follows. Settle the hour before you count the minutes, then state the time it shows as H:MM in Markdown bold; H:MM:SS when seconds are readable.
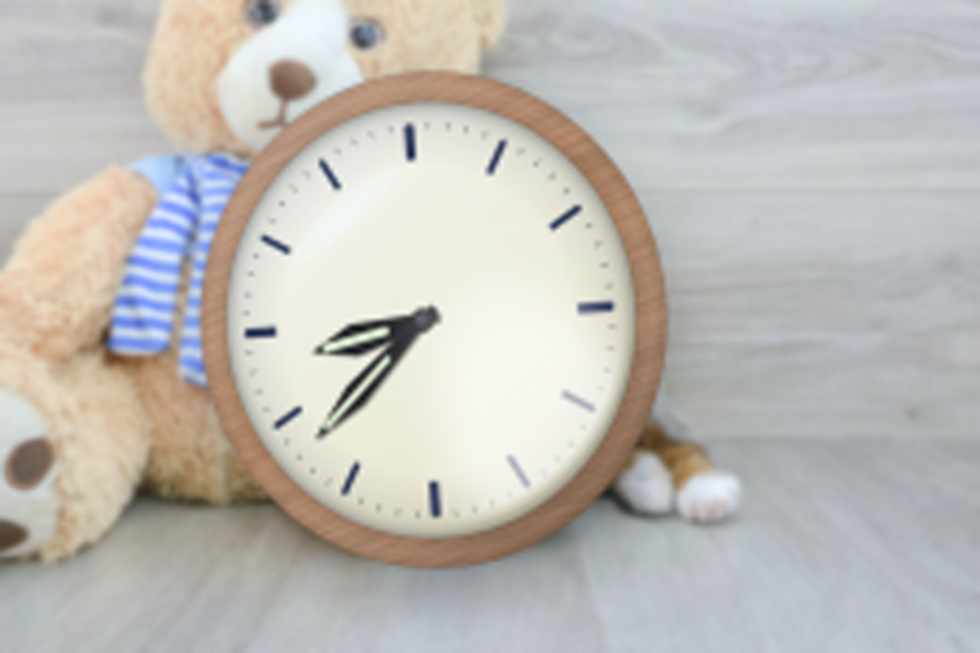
**8:38**
